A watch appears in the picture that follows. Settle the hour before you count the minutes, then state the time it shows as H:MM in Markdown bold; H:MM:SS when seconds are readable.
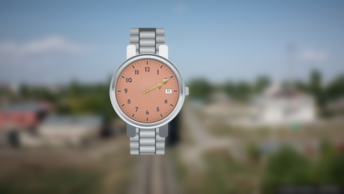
**2:10**
